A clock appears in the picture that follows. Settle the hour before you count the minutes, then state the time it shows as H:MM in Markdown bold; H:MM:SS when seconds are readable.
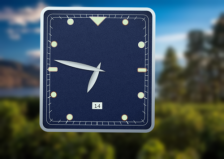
**6:47**
